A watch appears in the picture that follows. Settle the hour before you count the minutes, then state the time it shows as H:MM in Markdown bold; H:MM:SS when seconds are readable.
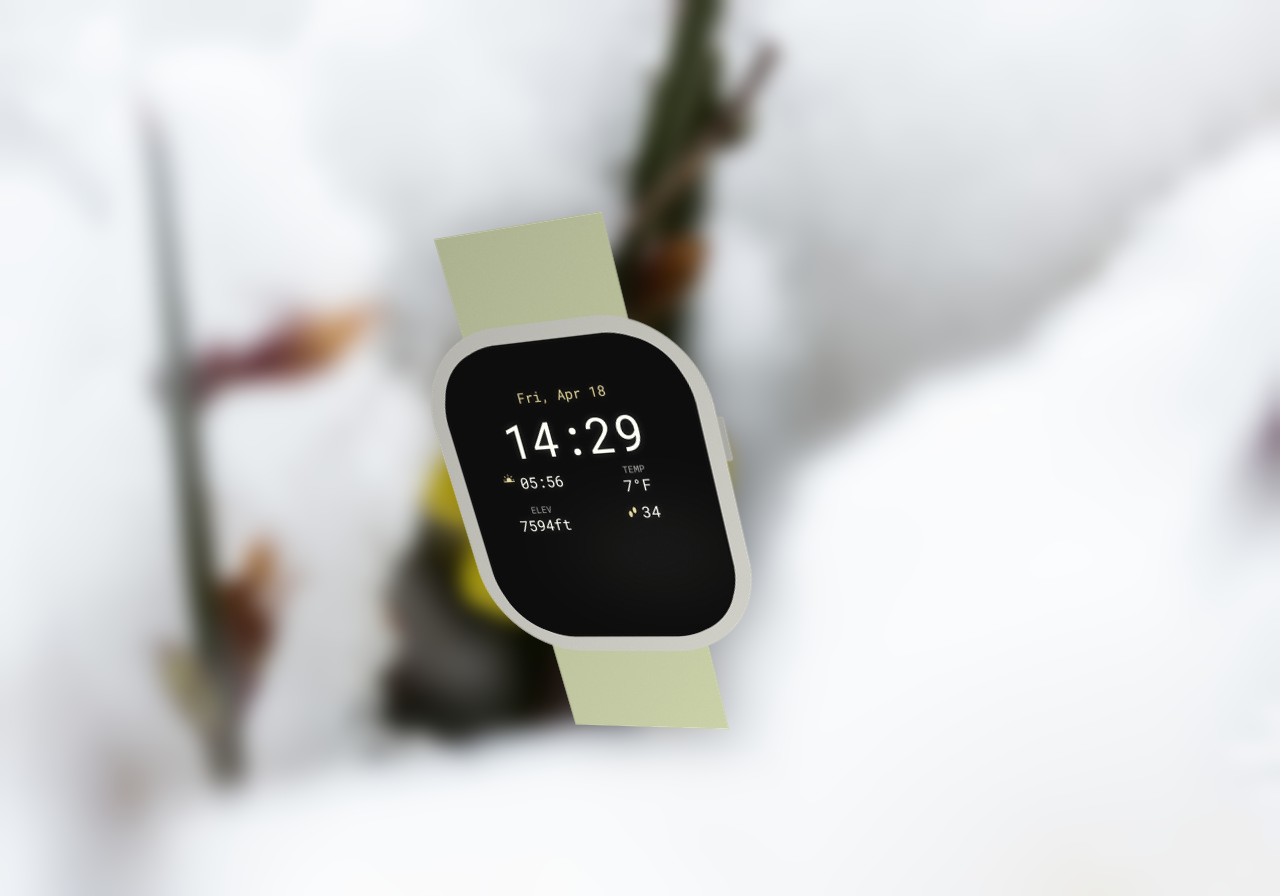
**14:29**
